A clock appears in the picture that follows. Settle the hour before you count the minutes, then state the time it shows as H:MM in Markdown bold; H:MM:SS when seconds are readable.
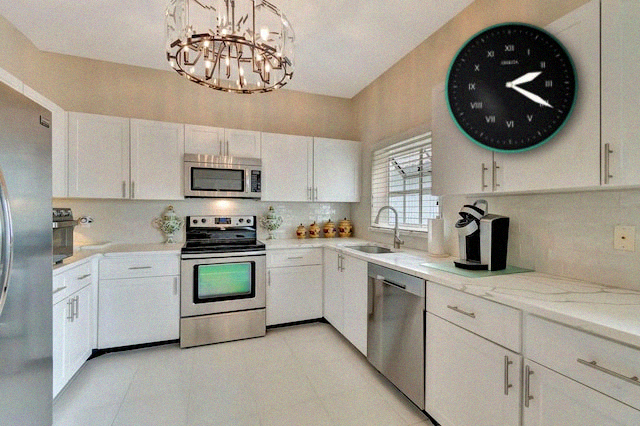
**2:20**
